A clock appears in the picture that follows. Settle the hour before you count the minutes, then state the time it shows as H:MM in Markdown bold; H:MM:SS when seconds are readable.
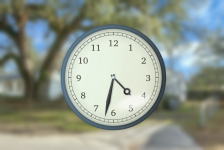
**4:32**
